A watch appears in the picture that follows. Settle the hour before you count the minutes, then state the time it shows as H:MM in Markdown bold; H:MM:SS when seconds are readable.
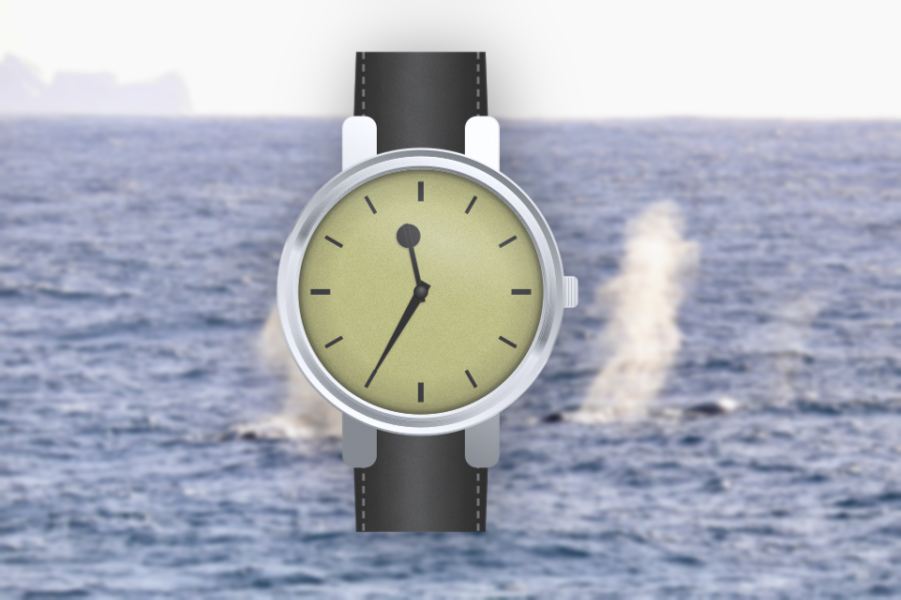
**11:35**
